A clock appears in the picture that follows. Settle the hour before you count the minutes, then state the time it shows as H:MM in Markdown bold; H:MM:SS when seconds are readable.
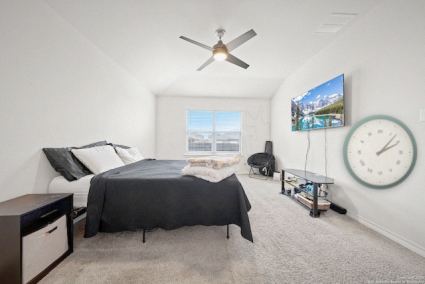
**2:07**
